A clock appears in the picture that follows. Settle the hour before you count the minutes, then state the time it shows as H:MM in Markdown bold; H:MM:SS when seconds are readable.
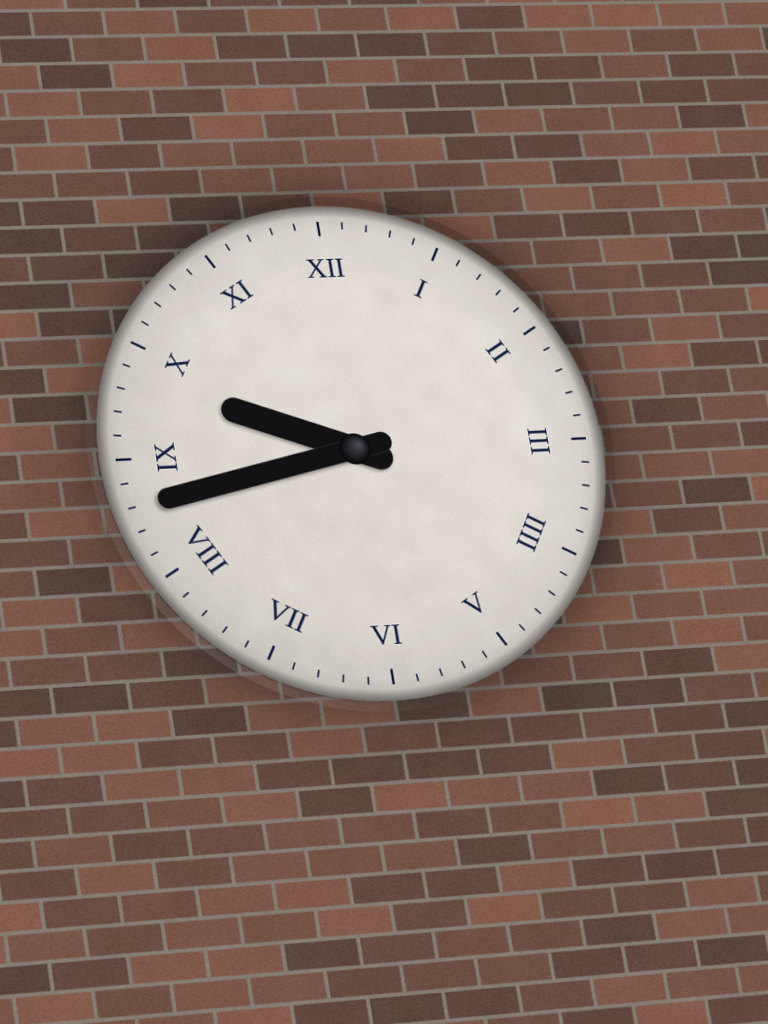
**9:43**
